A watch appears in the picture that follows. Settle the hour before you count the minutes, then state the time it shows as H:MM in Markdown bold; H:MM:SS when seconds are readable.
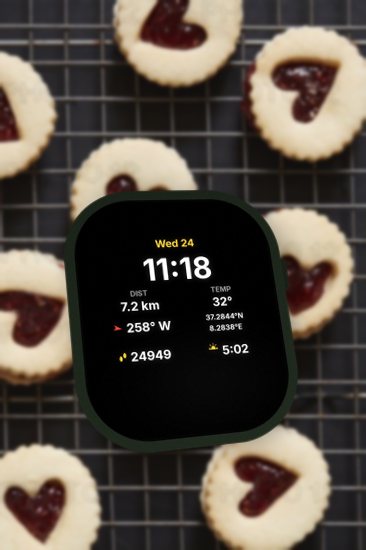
**11:18**
